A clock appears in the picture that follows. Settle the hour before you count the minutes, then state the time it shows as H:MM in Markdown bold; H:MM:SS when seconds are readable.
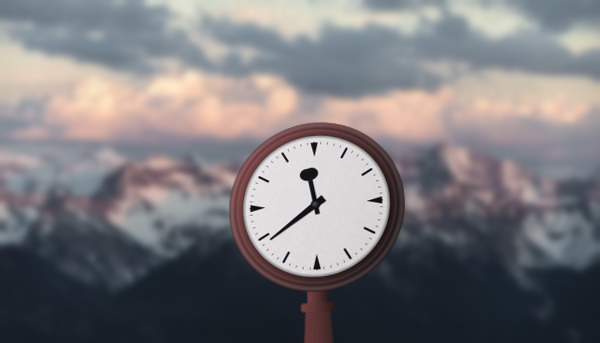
**11:39**
